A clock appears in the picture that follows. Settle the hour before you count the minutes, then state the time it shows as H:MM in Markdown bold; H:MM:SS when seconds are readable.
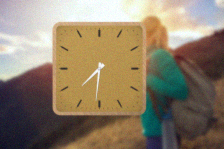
**7:31**
